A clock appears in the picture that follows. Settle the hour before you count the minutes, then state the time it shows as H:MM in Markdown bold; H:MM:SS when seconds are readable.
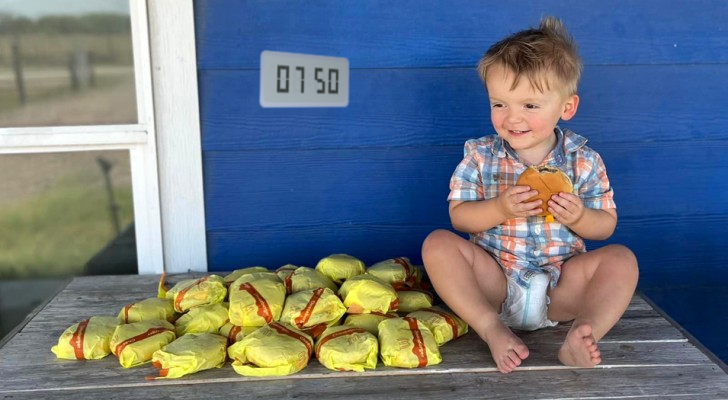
**7:50**
